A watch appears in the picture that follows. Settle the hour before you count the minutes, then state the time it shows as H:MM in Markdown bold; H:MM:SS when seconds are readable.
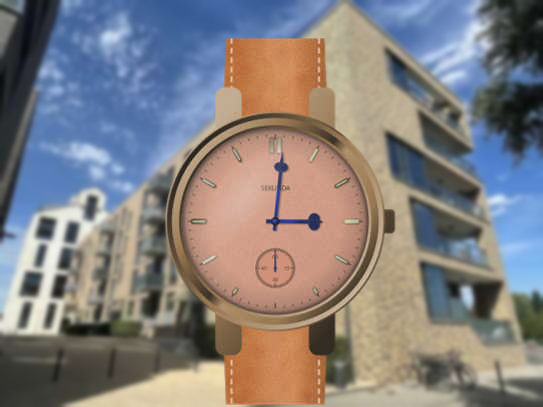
**3:01**
